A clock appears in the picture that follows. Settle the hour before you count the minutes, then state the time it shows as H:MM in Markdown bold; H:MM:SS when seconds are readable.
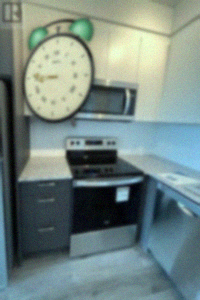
**8:46**
